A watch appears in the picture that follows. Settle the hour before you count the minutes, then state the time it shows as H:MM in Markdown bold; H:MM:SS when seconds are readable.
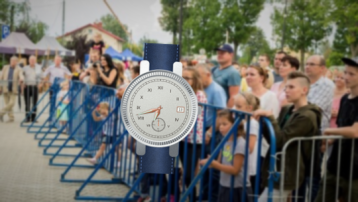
**6:42**
